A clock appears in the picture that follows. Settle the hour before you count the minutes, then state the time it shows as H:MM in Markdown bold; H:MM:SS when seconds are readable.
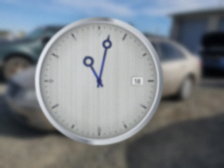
**11:02**
